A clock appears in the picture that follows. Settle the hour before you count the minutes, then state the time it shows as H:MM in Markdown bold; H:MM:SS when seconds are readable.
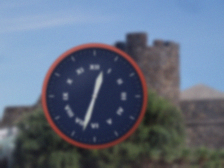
**12:33**
